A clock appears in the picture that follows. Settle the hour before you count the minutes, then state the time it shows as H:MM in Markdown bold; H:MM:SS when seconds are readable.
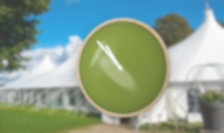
**10:53**
